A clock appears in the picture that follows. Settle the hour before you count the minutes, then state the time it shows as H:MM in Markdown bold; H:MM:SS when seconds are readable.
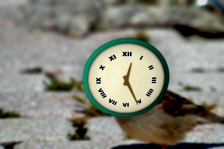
**12:26**
